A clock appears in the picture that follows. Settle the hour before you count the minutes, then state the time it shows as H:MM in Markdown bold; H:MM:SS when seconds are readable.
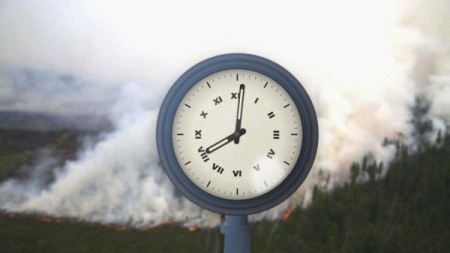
**8:01**
